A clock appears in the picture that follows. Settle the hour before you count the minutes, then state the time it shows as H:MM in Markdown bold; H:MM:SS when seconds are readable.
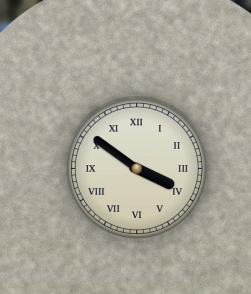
**3:51**
